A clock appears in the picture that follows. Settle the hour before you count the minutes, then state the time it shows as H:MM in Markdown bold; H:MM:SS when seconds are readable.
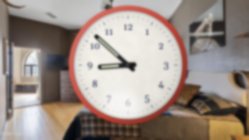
**8:52**
